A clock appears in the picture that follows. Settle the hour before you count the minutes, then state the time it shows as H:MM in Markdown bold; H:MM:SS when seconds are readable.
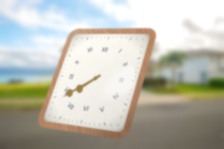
**7:39**
